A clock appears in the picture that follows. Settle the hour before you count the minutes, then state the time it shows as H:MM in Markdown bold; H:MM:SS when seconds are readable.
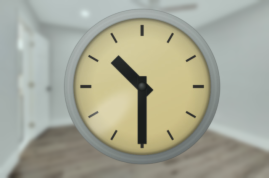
**10:30**
